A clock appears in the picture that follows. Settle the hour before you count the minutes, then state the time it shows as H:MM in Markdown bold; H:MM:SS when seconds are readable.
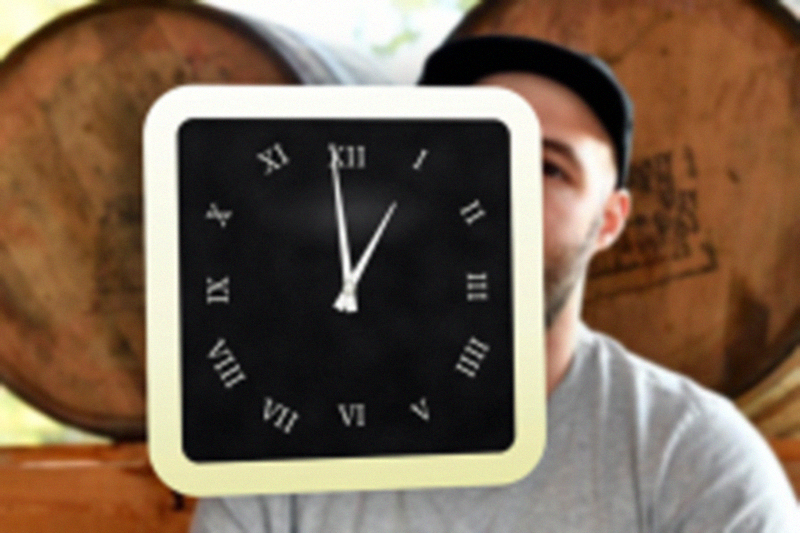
**12:59**
